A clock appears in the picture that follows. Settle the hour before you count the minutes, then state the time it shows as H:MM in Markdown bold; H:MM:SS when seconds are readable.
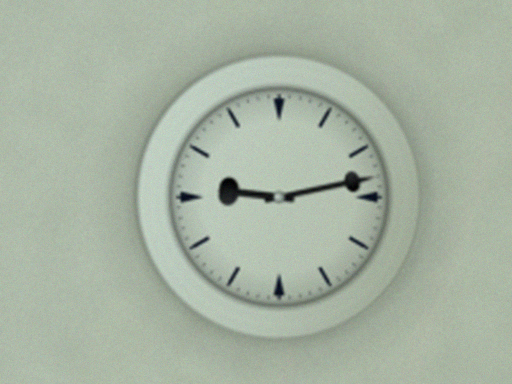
**9:13**
